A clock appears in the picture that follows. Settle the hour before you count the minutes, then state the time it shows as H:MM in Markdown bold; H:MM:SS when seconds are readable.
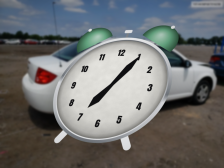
**7:05**
